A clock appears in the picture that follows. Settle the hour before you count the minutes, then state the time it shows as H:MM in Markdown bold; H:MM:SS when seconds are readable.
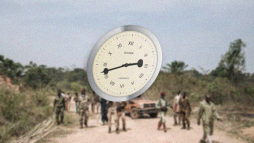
**2:42**
